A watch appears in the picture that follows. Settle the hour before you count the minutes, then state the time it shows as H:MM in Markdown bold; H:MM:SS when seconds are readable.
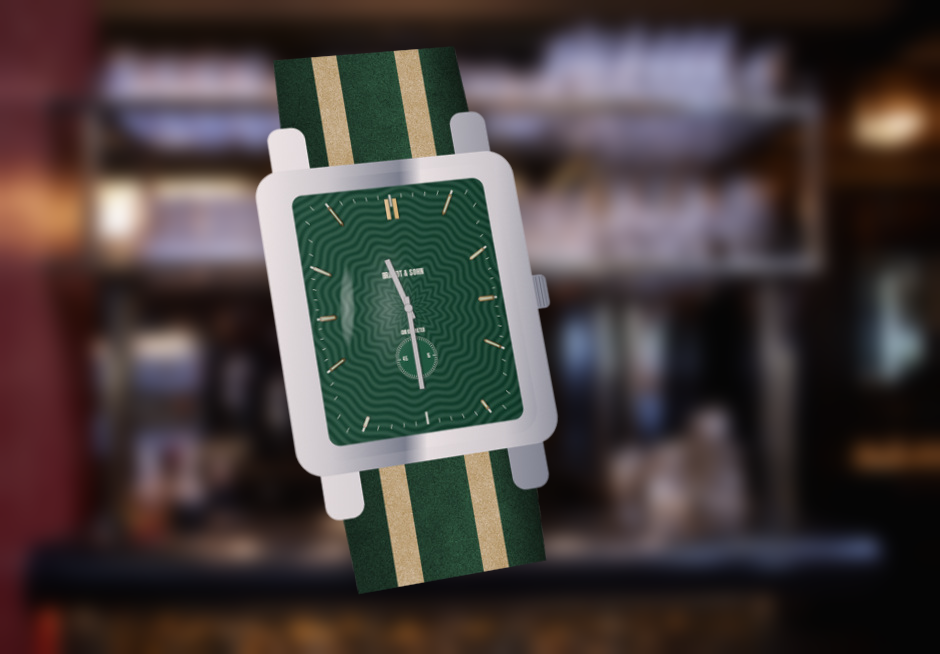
**11:30**
